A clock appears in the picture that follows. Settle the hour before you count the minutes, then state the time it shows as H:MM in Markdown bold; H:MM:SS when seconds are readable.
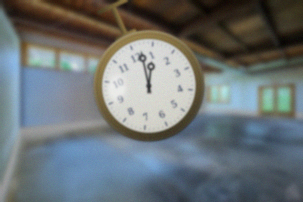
**1:02**
